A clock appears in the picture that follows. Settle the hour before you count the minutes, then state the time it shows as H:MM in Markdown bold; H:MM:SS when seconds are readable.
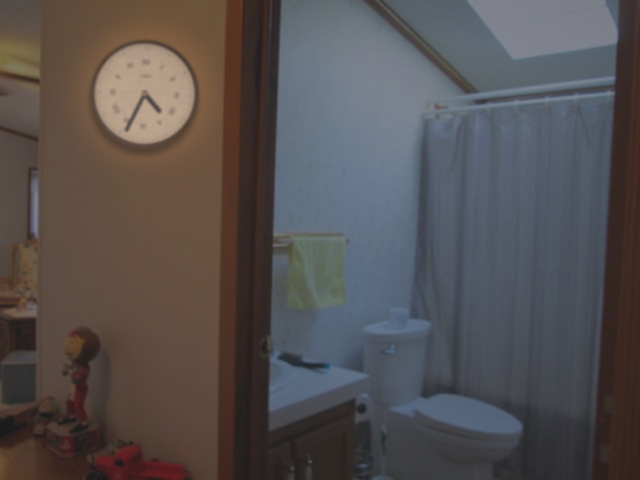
**4:34**
